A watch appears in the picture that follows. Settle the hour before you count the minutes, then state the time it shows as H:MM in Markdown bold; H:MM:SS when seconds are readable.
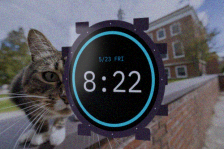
**8:22**
